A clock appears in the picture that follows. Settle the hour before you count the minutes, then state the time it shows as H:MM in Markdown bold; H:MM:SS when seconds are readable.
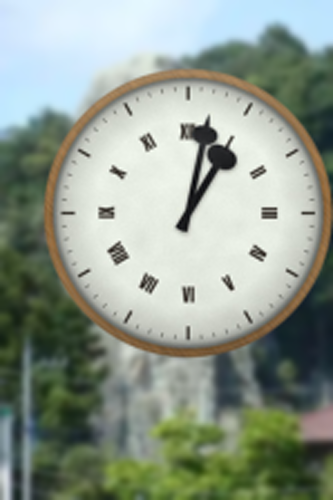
**1:02**
